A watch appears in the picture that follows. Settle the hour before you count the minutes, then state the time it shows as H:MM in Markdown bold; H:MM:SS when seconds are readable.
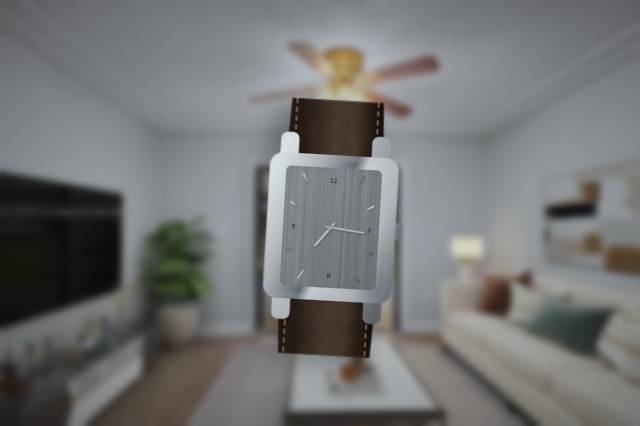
**7:16**
